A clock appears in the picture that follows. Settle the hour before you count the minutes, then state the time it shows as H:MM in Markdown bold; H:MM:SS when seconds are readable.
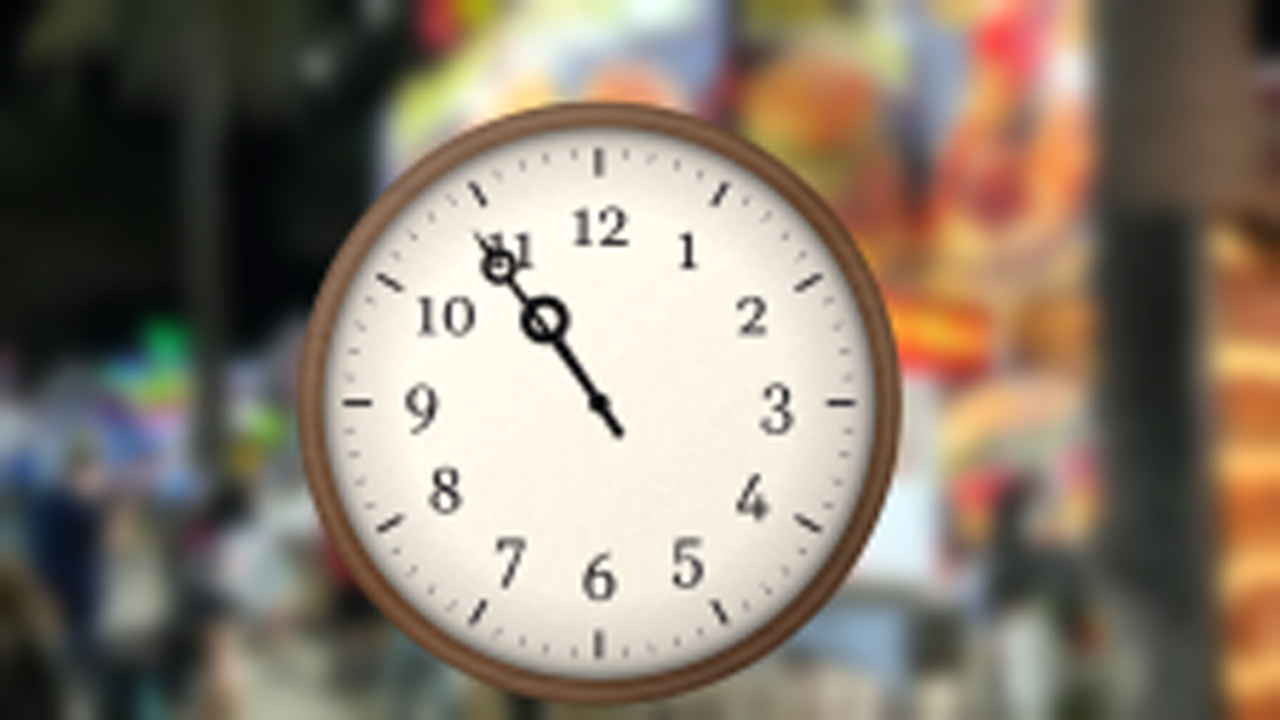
**10:54**
